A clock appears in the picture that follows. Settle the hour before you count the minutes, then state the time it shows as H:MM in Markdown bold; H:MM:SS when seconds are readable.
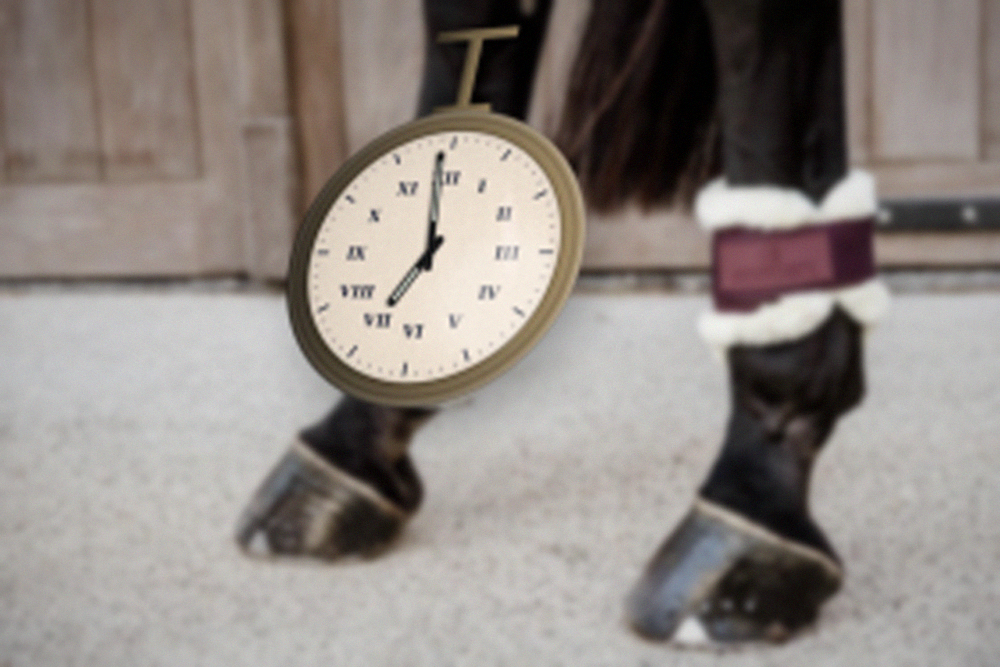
**6:59**
